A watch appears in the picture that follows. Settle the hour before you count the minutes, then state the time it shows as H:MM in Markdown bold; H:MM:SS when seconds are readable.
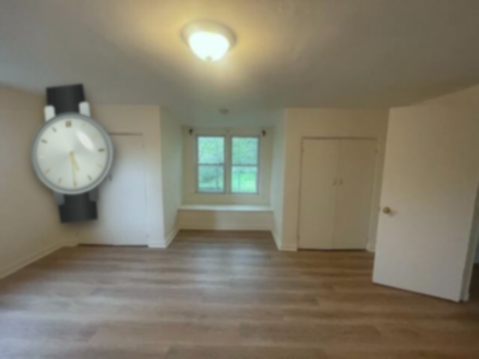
**5:30**
